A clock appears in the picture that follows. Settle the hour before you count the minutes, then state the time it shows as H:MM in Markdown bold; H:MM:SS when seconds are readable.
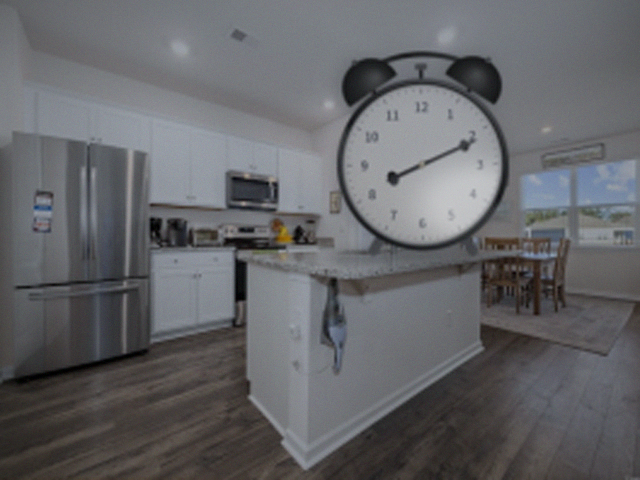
**8:11**
